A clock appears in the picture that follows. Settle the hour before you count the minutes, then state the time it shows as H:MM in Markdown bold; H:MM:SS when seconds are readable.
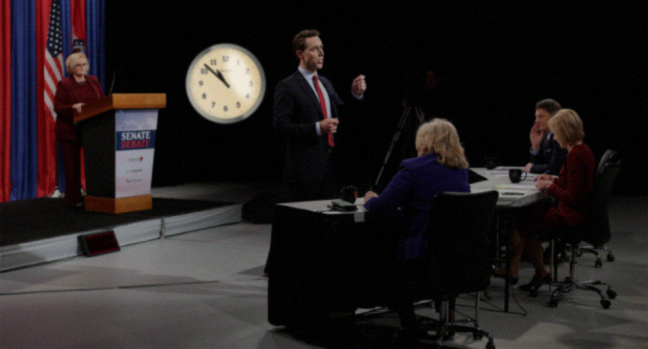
**10:52**
